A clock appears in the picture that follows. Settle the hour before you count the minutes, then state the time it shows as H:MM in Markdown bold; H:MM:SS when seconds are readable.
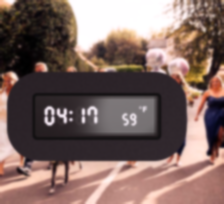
**4:17**
